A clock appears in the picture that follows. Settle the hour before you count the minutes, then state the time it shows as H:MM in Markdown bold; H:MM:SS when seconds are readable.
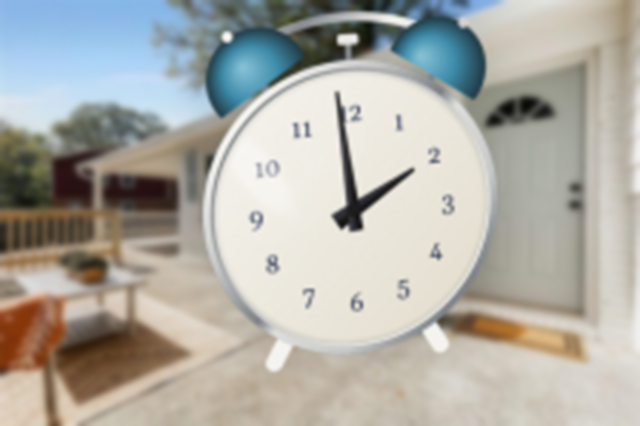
**1:59**
